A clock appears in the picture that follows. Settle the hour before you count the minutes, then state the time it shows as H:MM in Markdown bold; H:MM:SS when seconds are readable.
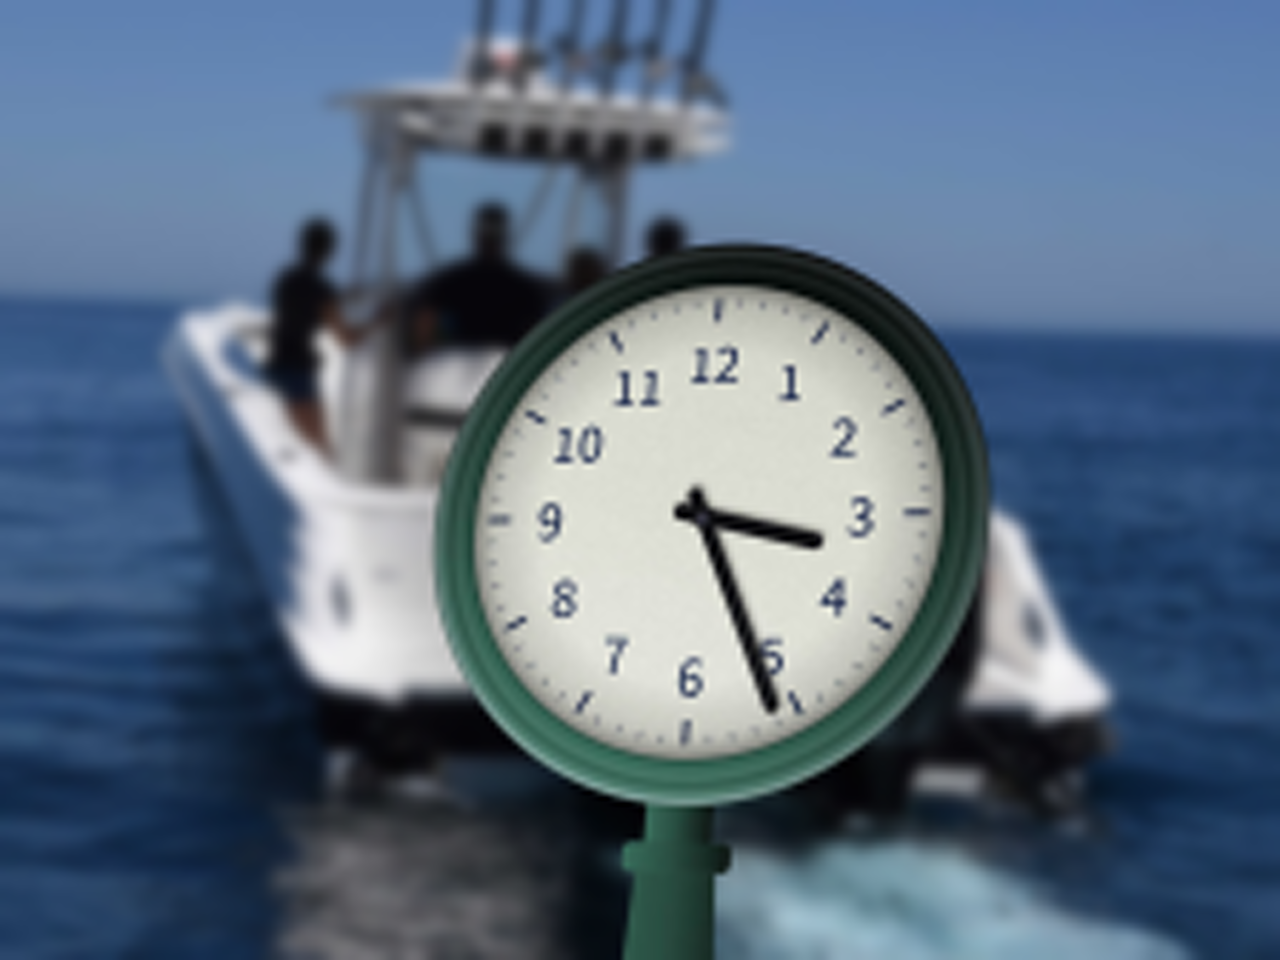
**3:26**
